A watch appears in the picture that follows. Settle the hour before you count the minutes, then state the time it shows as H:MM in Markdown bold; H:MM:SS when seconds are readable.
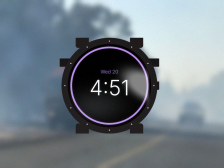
**4:51**
